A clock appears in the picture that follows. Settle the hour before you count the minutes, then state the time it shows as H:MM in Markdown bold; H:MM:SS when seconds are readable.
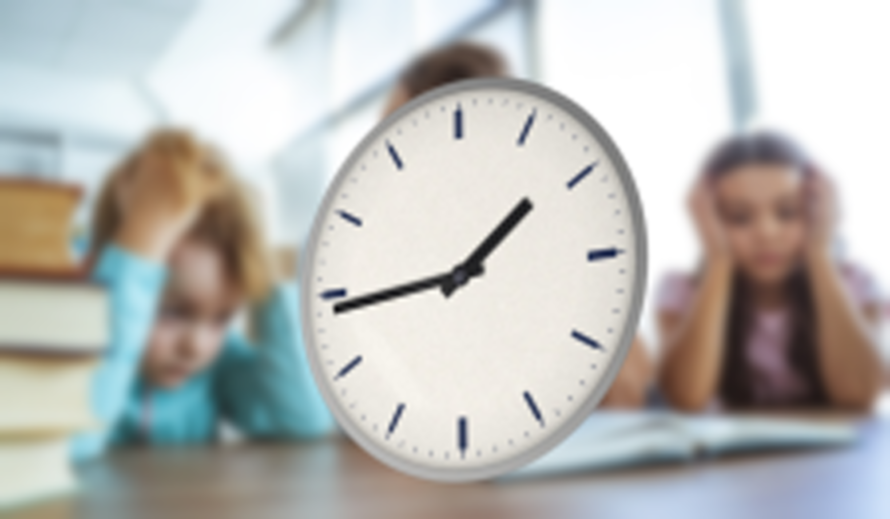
**1:44**
